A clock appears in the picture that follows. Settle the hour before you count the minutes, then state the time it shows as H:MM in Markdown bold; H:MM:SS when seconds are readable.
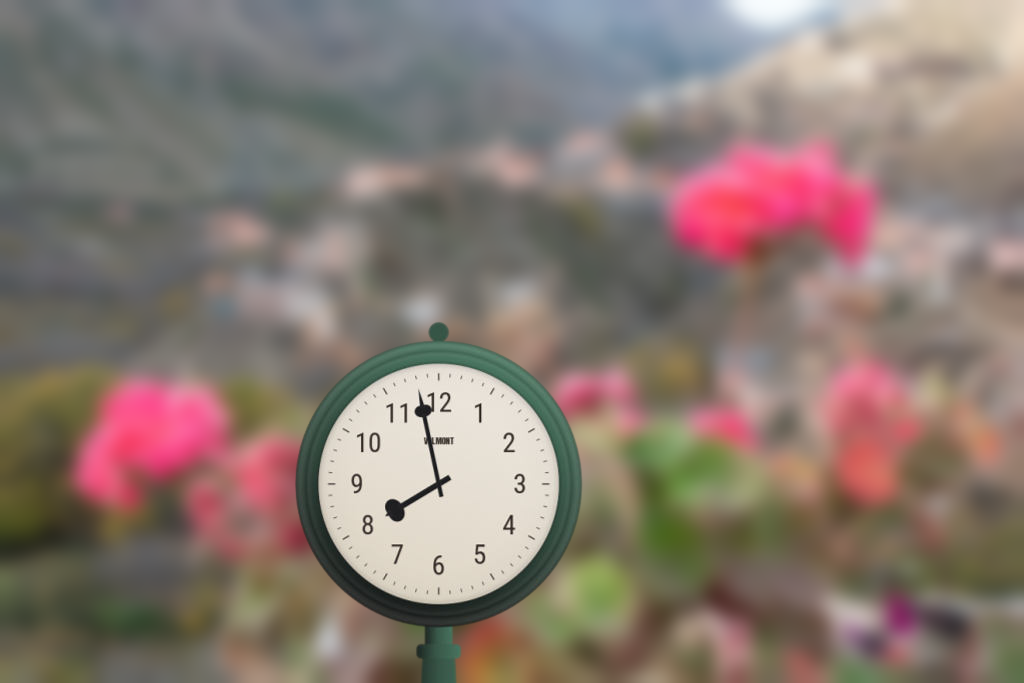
**7:58**
